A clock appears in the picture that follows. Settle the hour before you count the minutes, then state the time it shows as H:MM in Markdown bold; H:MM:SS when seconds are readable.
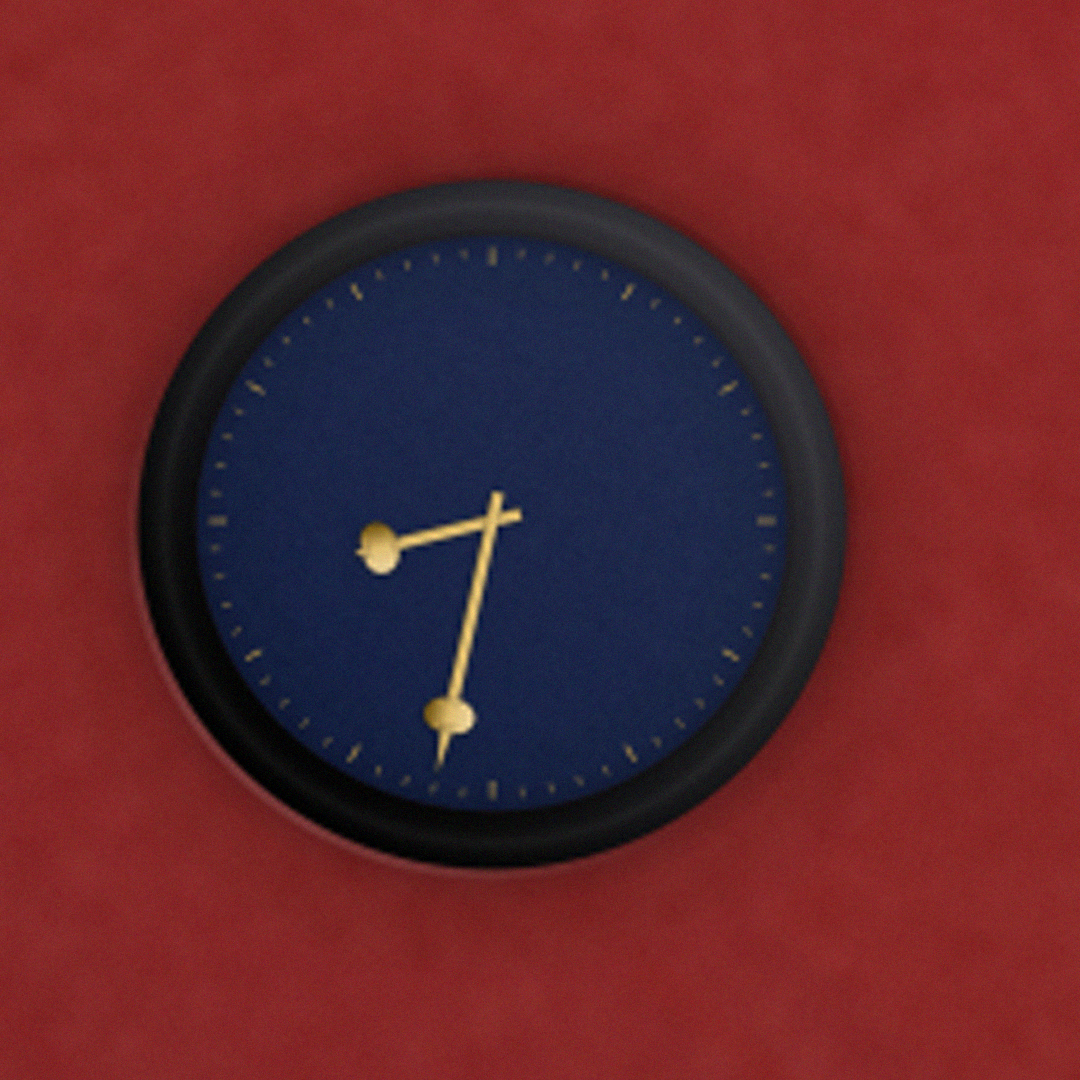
**8:32**
